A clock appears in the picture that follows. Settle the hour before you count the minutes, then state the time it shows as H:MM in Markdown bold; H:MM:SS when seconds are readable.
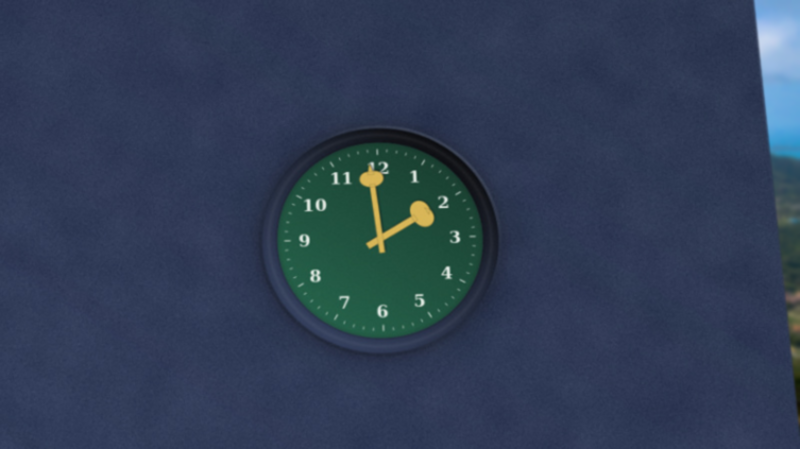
**1:59**
